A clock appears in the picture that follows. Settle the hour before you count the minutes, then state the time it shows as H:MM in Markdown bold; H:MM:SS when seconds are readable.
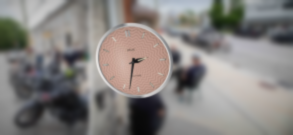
**2:33**
